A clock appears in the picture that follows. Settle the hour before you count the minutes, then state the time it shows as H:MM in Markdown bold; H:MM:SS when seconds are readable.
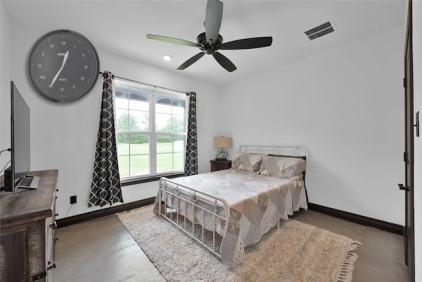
**12:35**
